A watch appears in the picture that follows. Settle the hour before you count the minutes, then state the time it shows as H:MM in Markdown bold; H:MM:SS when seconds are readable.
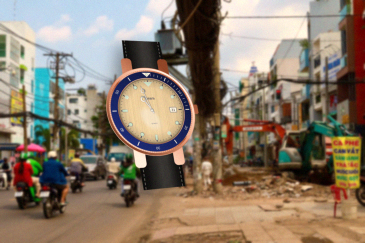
**10:57**
